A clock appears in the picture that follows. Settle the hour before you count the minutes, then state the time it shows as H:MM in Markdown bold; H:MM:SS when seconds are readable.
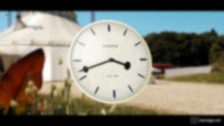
**3:42**
